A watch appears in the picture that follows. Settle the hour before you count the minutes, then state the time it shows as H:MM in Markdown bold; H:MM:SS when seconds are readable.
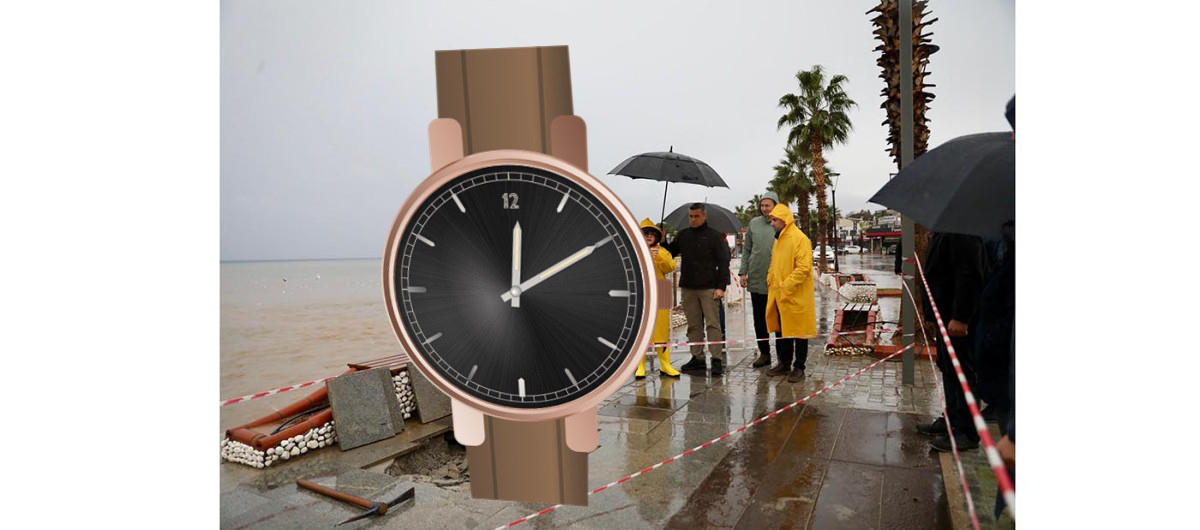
**12:10**
